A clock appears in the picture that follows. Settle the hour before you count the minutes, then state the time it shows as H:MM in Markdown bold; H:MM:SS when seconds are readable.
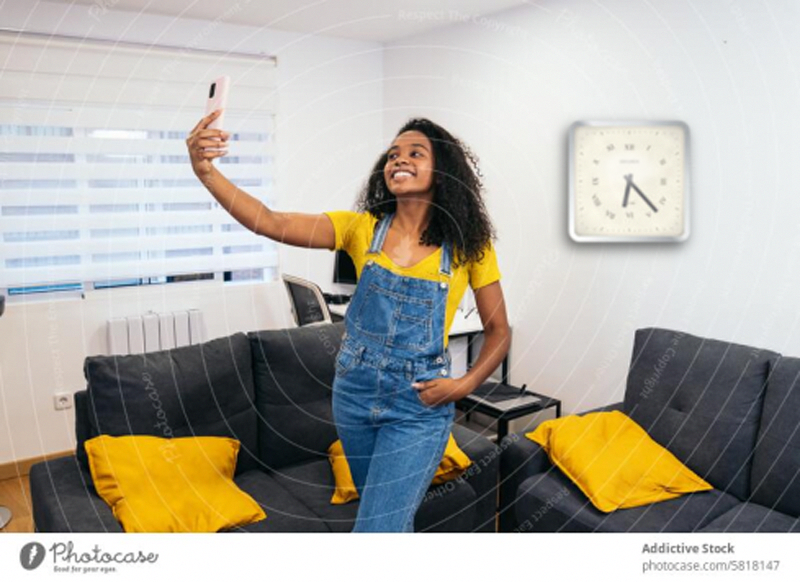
**6:23**
